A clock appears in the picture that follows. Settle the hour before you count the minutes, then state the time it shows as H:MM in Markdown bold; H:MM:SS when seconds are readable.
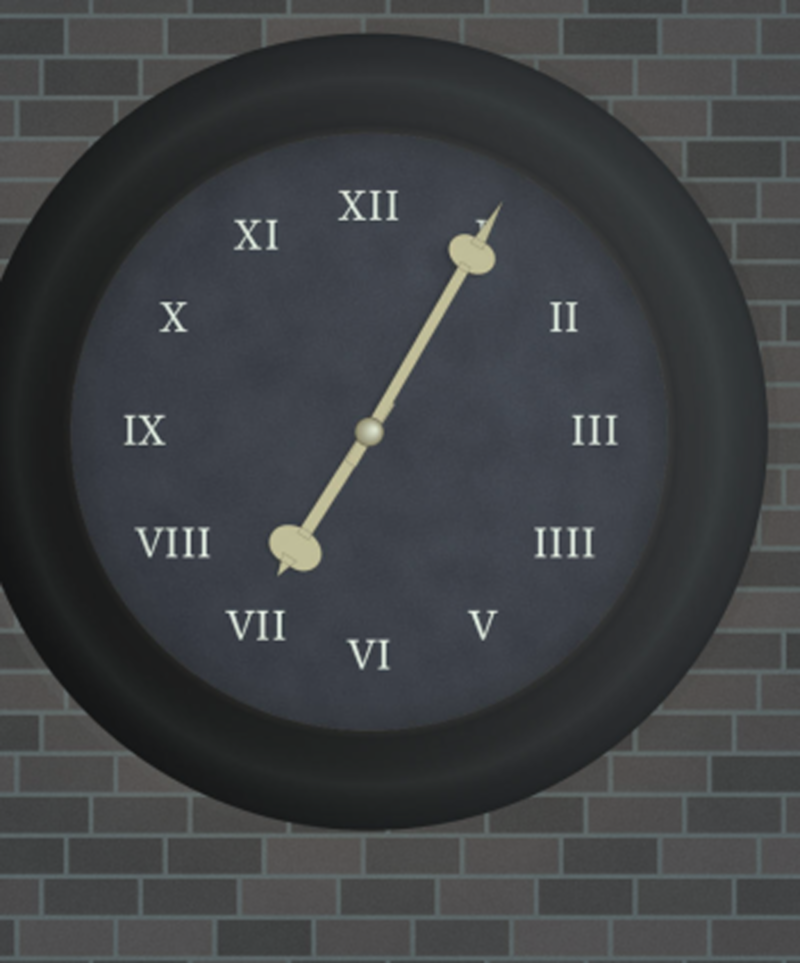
**7:05**
